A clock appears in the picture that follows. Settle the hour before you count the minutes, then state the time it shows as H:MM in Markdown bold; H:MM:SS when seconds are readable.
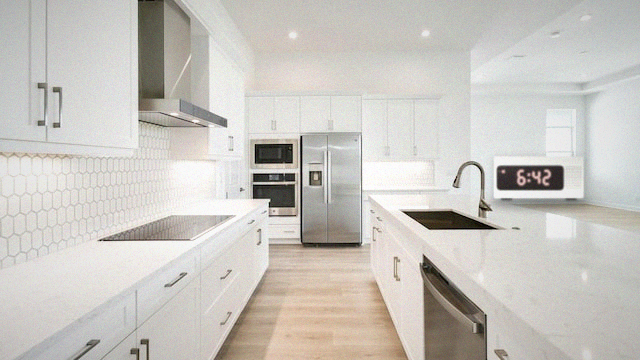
**6:42**
